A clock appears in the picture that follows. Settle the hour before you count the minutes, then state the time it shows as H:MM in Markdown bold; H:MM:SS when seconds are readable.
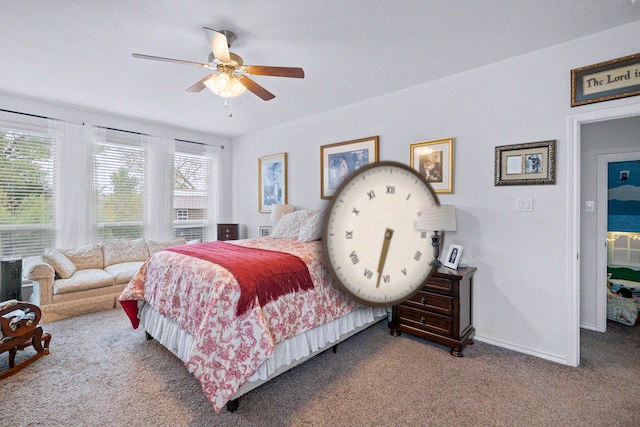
**6:32**
